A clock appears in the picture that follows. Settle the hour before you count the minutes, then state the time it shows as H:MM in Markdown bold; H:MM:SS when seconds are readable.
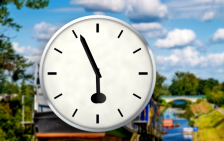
**5:56**
